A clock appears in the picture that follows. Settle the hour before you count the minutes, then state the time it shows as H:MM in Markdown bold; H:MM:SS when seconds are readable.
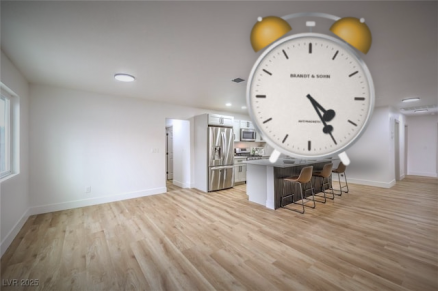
**4:25**
